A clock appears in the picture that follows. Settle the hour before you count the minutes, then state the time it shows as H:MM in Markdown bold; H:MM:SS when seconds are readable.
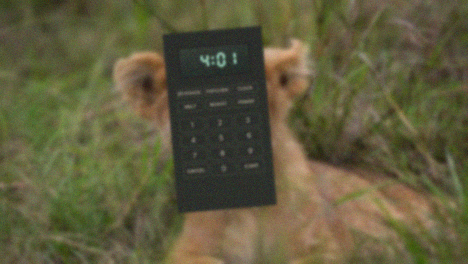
**4:01**
